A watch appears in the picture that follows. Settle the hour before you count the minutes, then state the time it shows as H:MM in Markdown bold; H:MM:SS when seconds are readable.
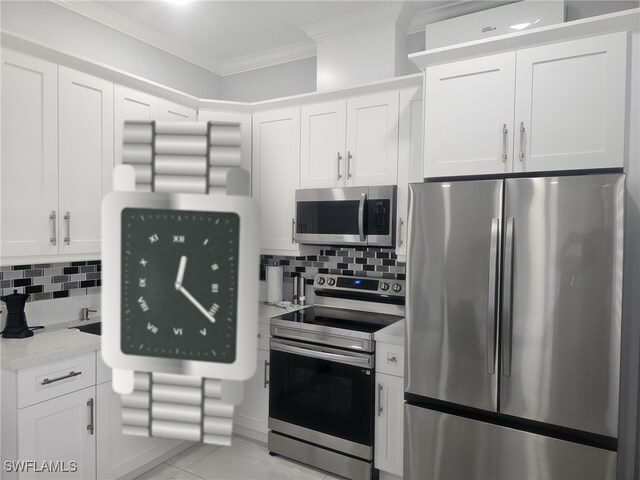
**12:22**
